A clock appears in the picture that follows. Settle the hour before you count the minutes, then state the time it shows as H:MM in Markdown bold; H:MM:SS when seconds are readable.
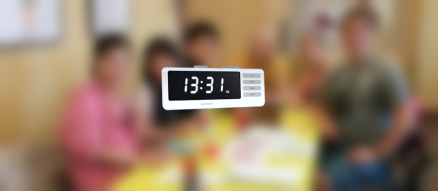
**13:31**
